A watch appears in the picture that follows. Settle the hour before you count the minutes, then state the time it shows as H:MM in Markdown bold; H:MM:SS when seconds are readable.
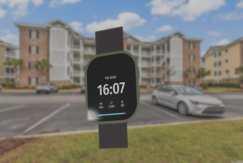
**16:07**
